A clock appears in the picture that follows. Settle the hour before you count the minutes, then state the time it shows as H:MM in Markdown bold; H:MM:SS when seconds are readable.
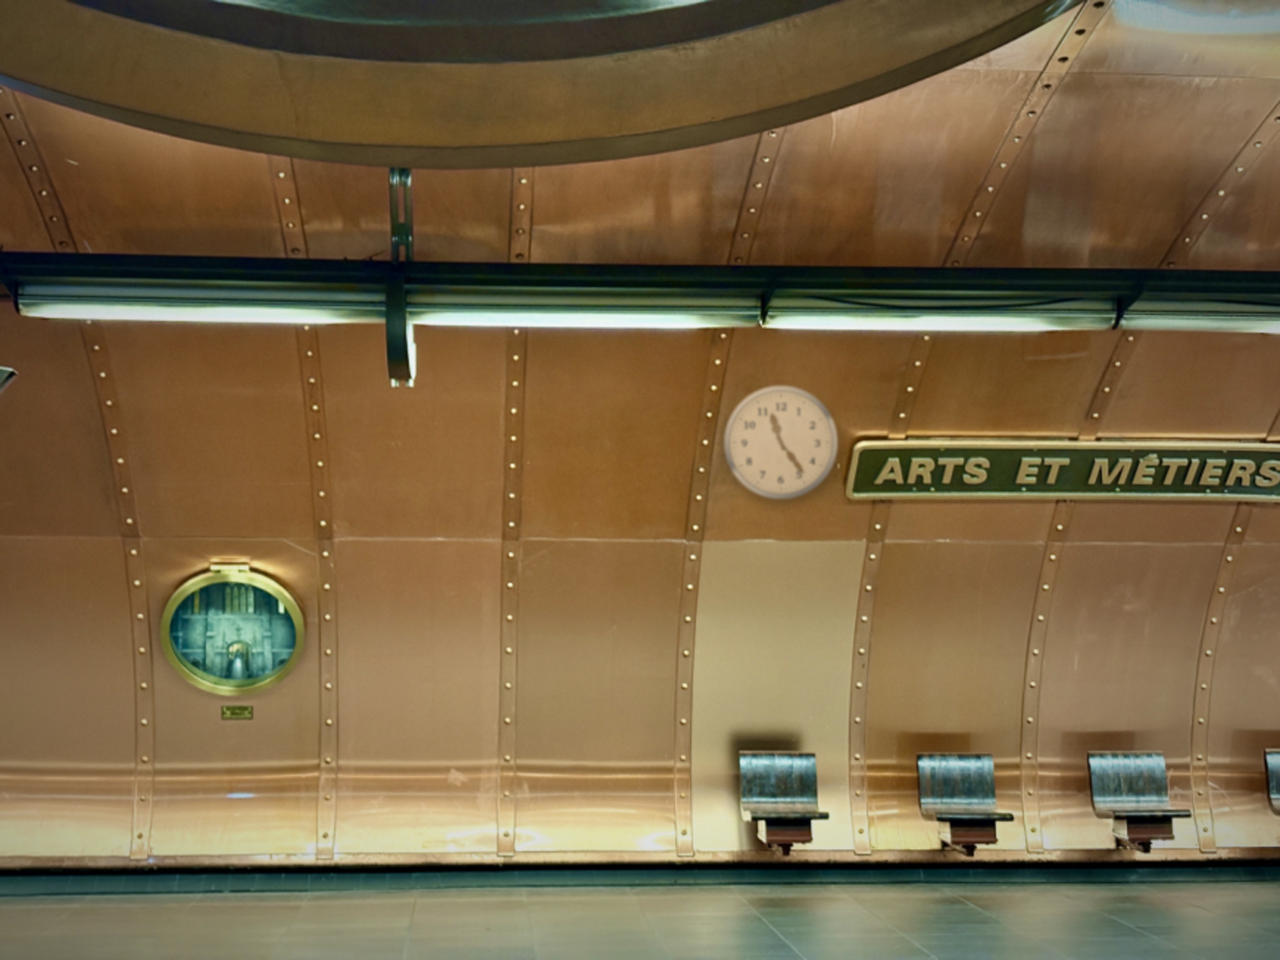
**11:24**
